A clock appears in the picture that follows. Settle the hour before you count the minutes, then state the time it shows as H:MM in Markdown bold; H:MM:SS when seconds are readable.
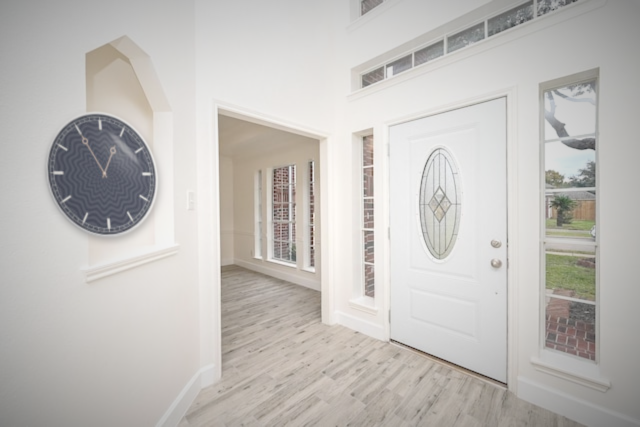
**12:55**
